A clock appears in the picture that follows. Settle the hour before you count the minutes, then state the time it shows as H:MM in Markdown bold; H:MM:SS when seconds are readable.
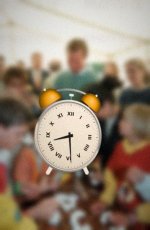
**8:29**
